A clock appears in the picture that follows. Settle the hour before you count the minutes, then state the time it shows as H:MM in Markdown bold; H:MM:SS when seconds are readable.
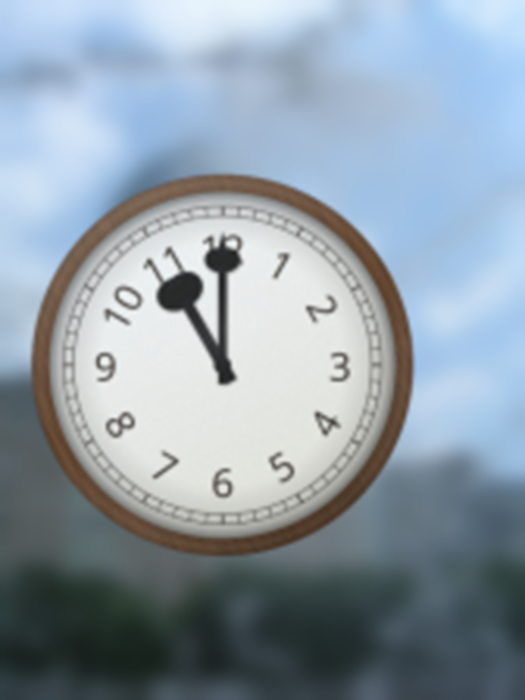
**11:00**
